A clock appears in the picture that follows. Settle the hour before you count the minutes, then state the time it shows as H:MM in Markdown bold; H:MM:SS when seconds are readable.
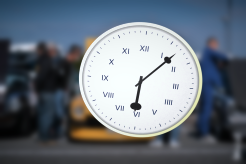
**6:07**
